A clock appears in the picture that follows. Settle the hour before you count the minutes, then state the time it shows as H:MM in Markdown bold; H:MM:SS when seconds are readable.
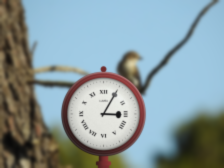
**3:05**
